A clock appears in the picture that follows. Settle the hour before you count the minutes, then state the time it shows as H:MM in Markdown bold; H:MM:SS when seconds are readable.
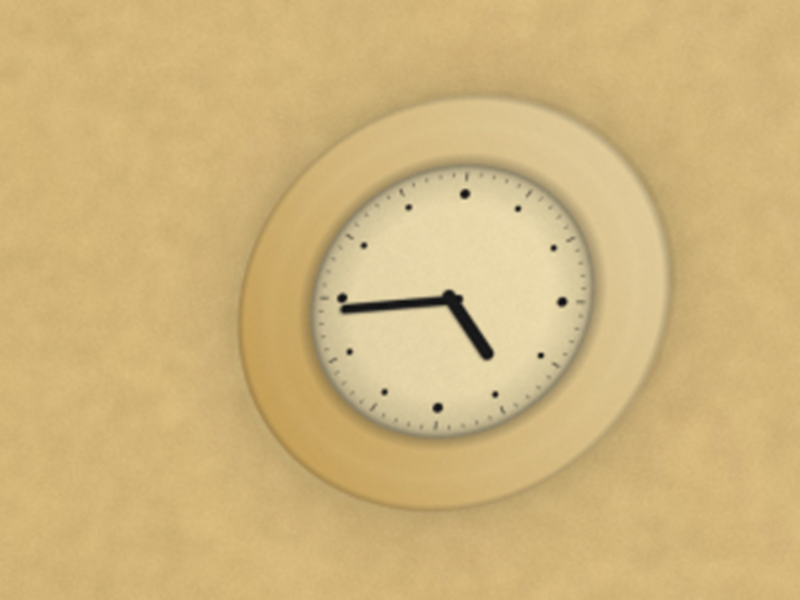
**4:44**
